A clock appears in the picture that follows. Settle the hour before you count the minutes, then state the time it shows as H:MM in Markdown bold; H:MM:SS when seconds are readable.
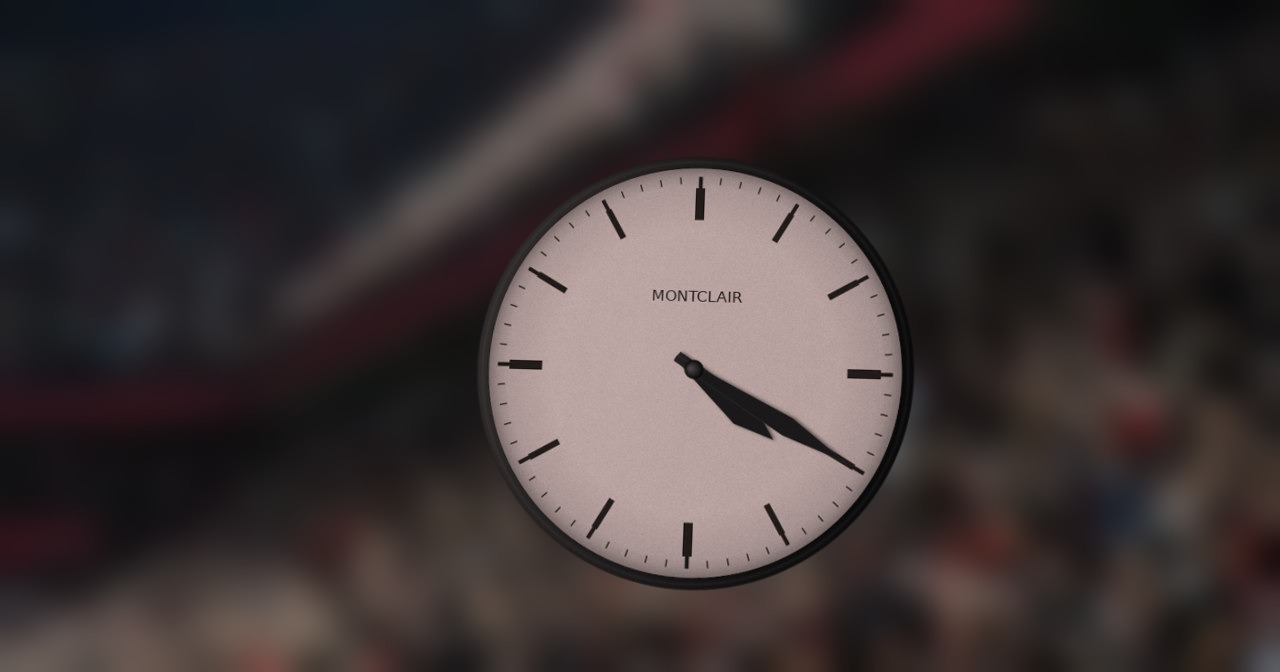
**4:20**
